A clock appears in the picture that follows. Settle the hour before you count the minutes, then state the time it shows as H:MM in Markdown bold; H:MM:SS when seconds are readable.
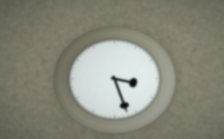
**3:27**
